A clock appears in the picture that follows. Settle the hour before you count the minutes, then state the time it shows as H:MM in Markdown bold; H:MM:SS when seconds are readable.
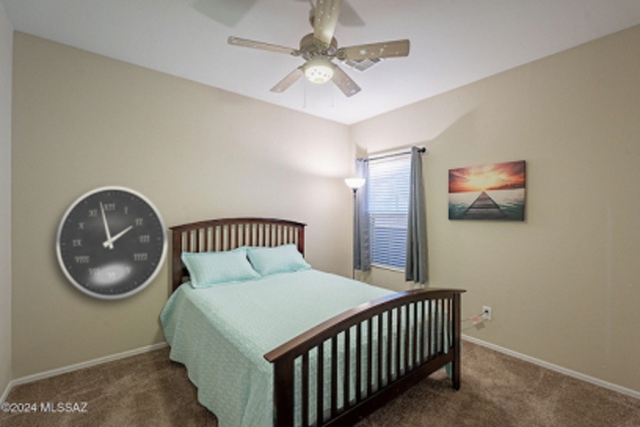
**1:58**
